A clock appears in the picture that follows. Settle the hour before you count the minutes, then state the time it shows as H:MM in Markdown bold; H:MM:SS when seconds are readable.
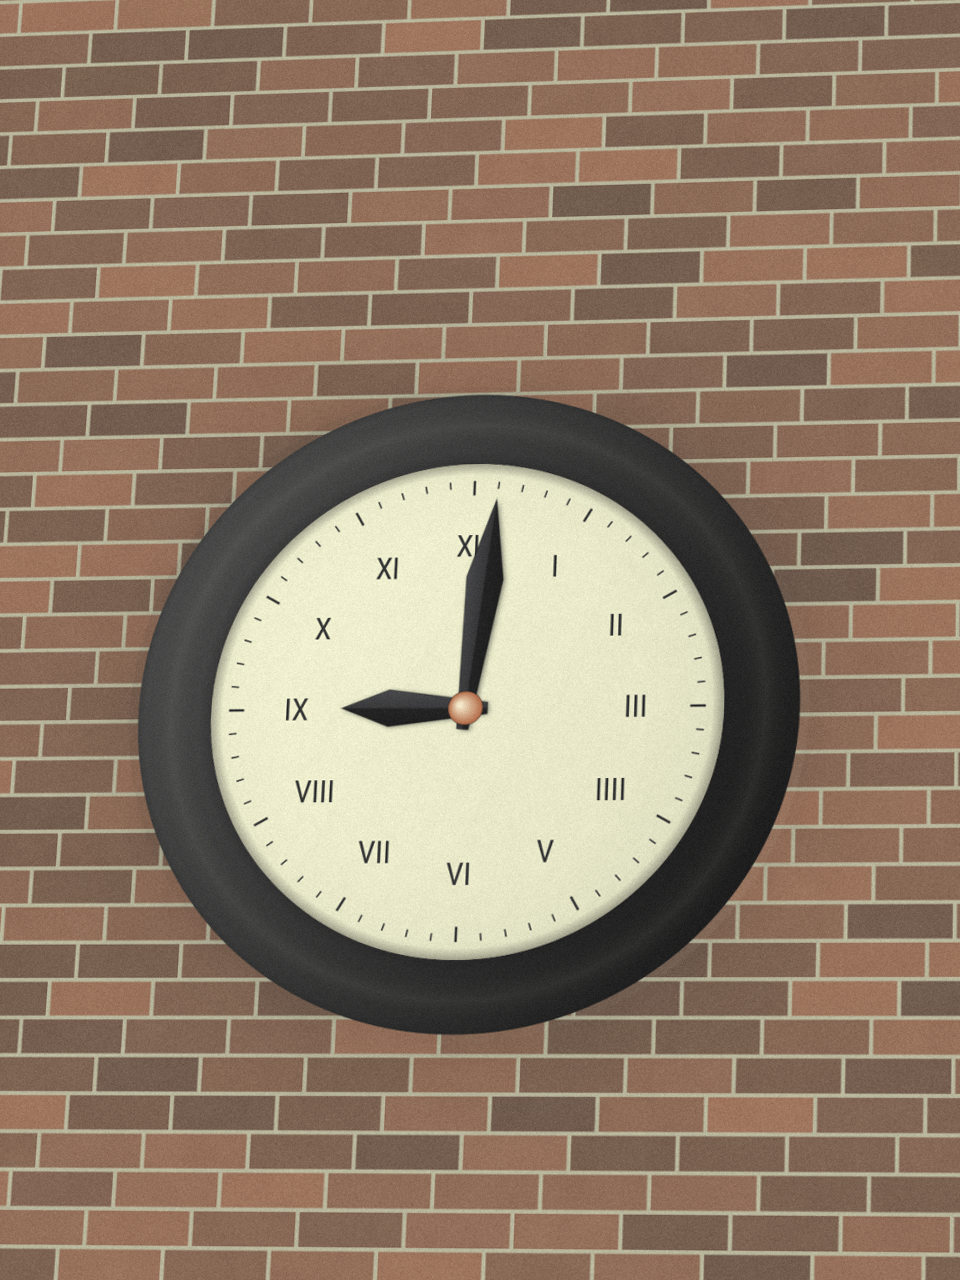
**9:01**
